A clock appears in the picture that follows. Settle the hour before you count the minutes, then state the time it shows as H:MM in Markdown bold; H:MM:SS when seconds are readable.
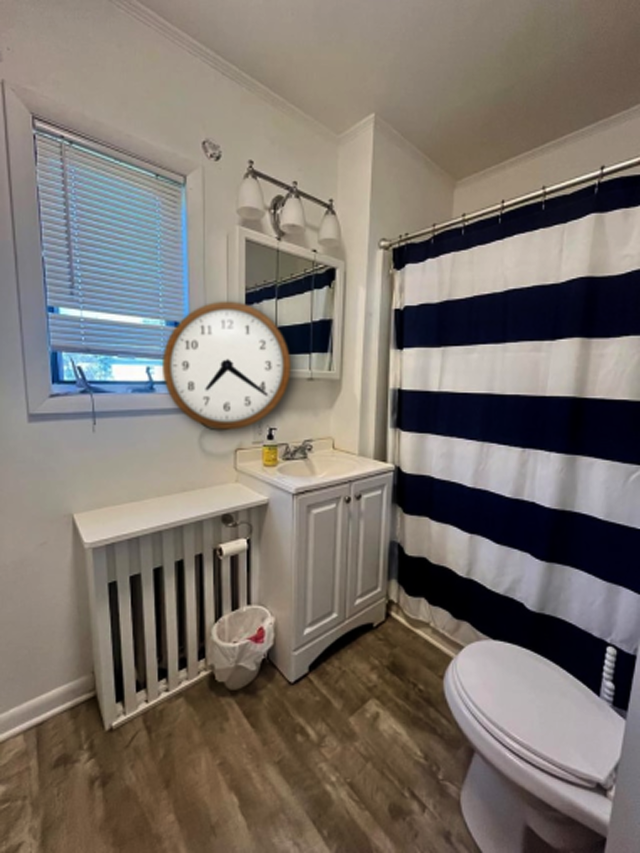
**7:21**
